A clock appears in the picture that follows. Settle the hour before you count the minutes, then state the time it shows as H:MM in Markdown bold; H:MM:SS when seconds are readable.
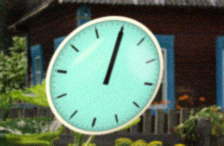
**12:00**
